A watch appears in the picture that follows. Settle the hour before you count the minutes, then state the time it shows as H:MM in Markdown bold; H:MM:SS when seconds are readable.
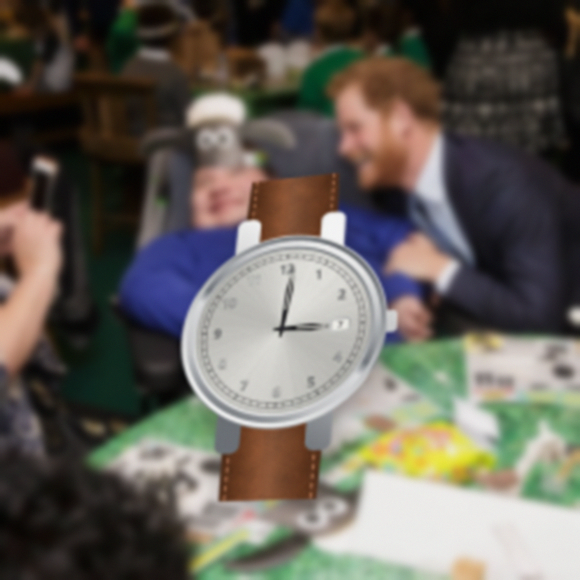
**3:01**
